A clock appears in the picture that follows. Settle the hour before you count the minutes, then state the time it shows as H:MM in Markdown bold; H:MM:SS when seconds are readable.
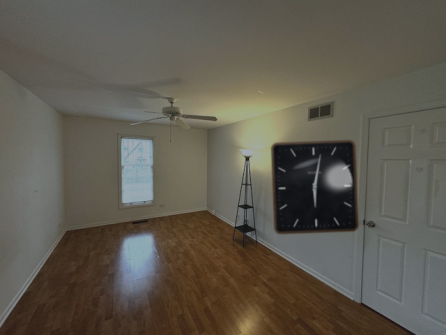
**6:02**
